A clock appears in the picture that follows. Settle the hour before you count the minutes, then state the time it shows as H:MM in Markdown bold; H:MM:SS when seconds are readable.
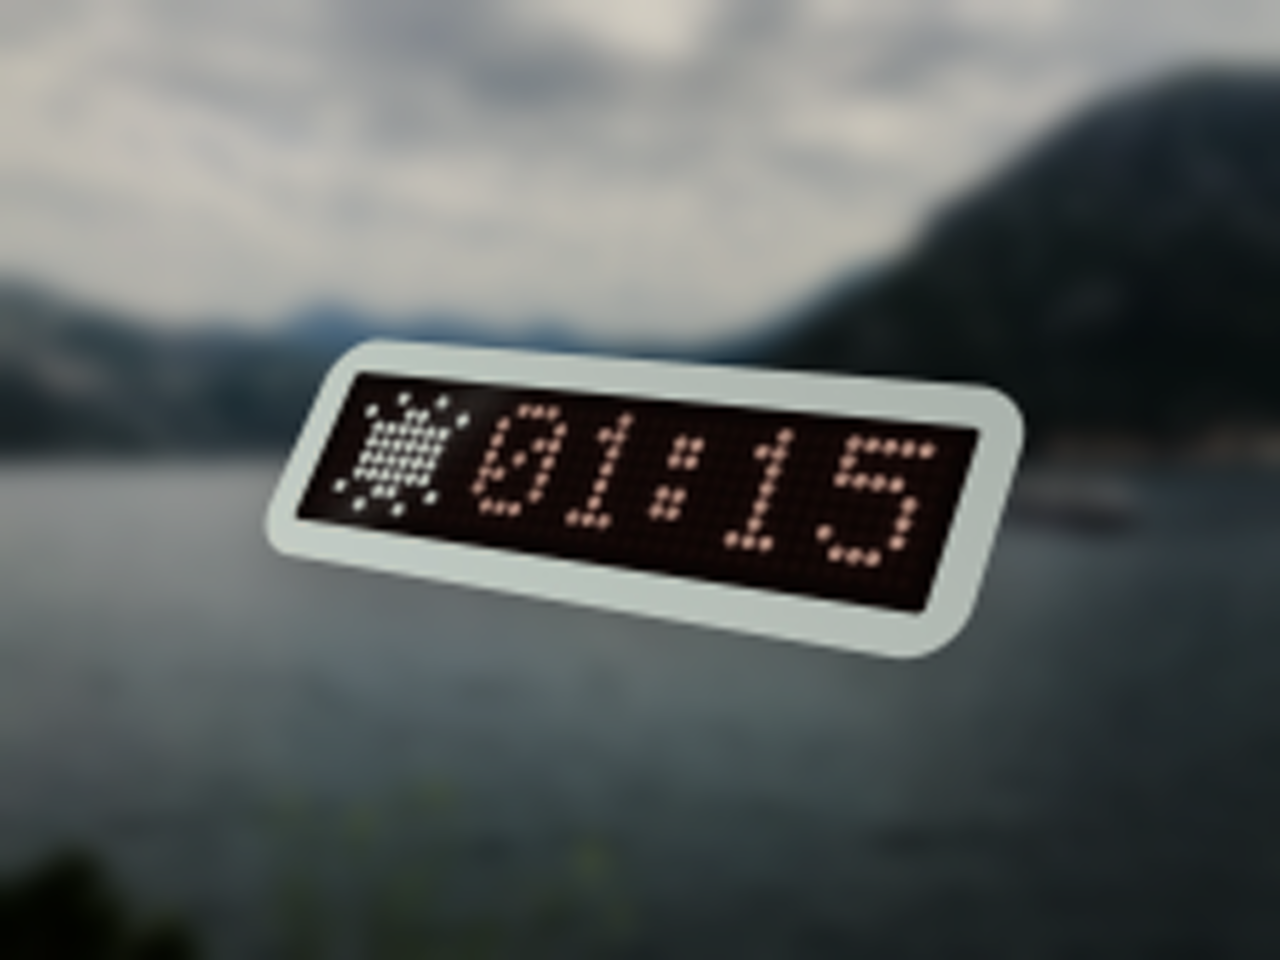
**1:15**
